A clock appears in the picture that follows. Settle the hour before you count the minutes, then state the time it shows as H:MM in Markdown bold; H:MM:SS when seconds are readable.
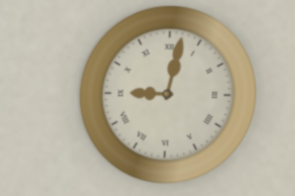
**9:02**
